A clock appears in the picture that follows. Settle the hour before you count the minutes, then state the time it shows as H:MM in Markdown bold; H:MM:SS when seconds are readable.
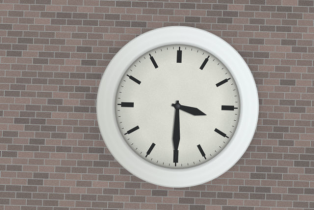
**3:30**
